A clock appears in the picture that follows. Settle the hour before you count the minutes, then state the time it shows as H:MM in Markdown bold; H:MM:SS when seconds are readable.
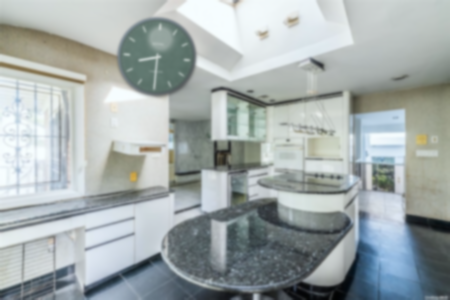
**8:30**
